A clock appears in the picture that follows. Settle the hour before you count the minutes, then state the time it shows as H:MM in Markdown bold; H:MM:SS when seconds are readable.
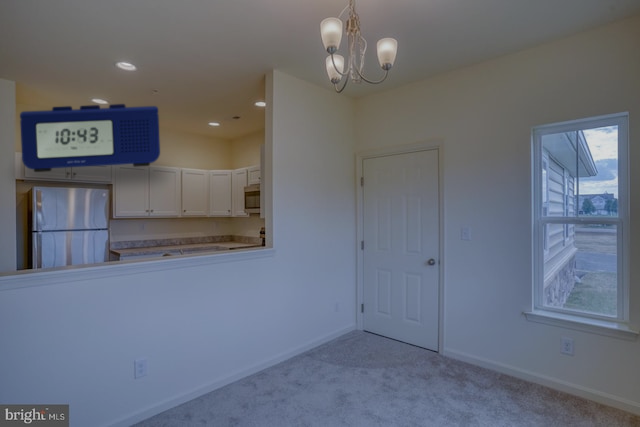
**10:43**
